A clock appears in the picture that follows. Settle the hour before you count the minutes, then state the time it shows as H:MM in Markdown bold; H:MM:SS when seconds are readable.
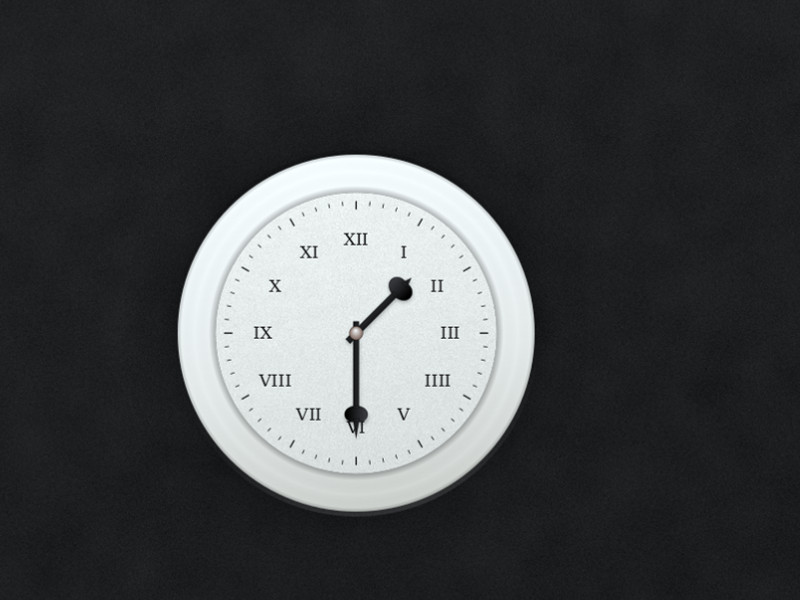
**1:30**
